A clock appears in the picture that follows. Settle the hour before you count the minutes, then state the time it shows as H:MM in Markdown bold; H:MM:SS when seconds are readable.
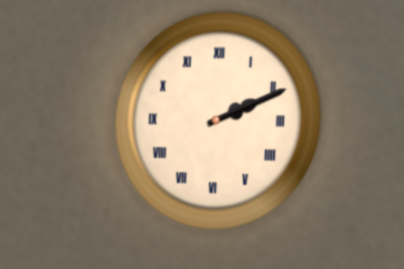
**2:11**
